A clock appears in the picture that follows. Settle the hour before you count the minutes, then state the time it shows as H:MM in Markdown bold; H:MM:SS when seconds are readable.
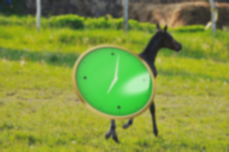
**7:02**
